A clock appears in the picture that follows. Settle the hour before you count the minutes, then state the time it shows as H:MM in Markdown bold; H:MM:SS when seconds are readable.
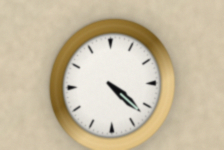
**4:22**
